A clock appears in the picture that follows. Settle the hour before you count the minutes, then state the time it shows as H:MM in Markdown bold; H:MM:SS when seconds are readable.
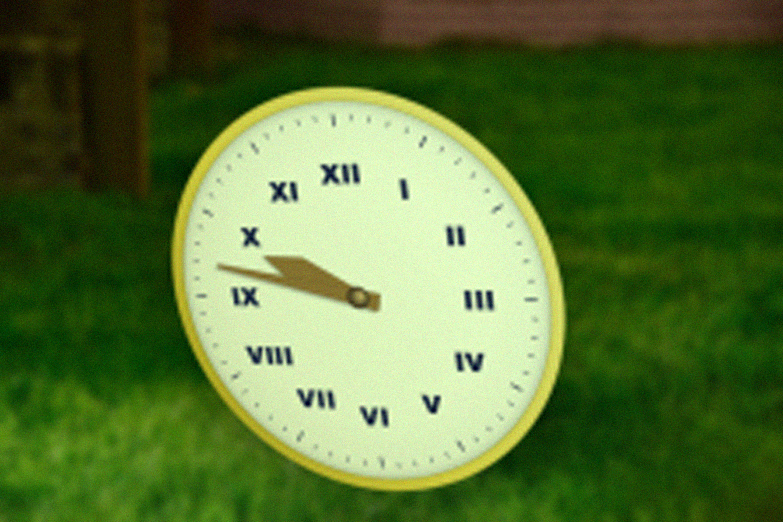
**9:47**
